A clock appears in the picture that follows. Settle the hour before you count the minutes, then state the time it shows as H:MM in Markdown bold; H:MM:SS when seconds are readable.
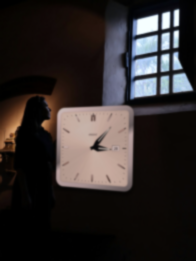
**3:07**
